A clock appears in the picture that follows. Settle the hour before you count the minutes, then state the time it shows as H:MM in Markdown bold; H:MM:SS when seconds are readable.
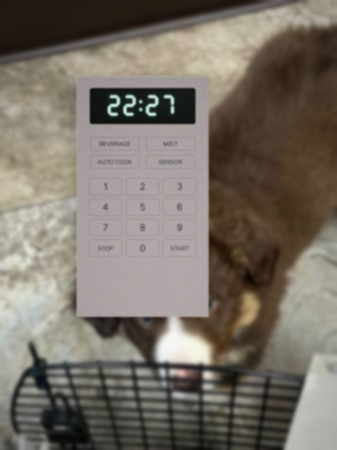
**22:27**
